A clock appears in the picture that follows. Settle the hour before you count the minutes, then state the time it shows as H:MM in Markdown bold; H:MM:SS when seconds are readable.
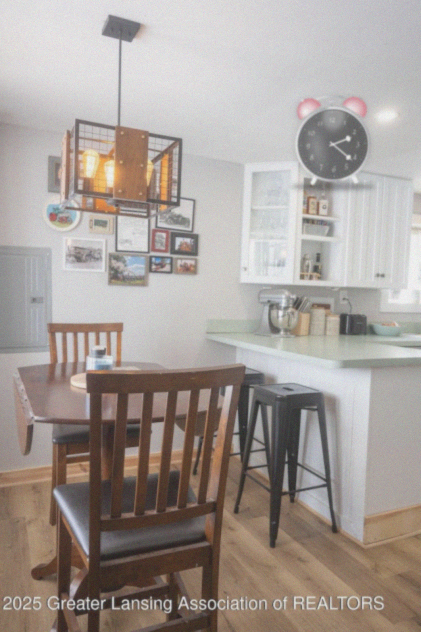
**2:22**
